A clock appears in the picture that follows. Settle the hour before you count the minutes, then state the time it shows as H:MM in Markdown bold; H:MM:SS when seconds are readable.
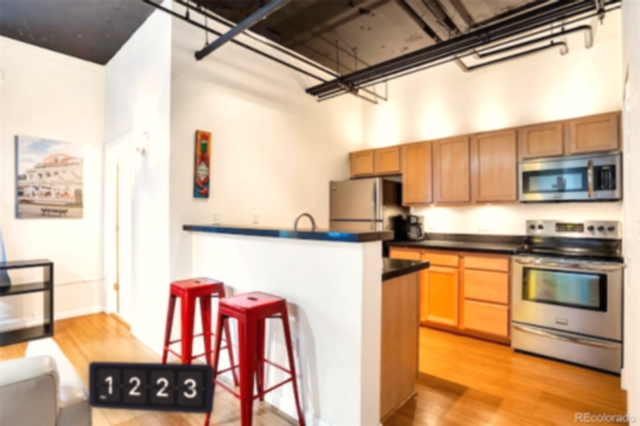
**12:23**
